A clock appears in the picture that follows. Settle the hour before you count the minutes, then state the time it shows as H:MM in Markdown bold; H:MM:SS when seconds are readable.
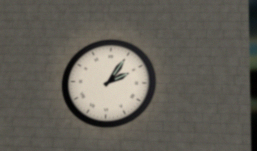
**2:05**
